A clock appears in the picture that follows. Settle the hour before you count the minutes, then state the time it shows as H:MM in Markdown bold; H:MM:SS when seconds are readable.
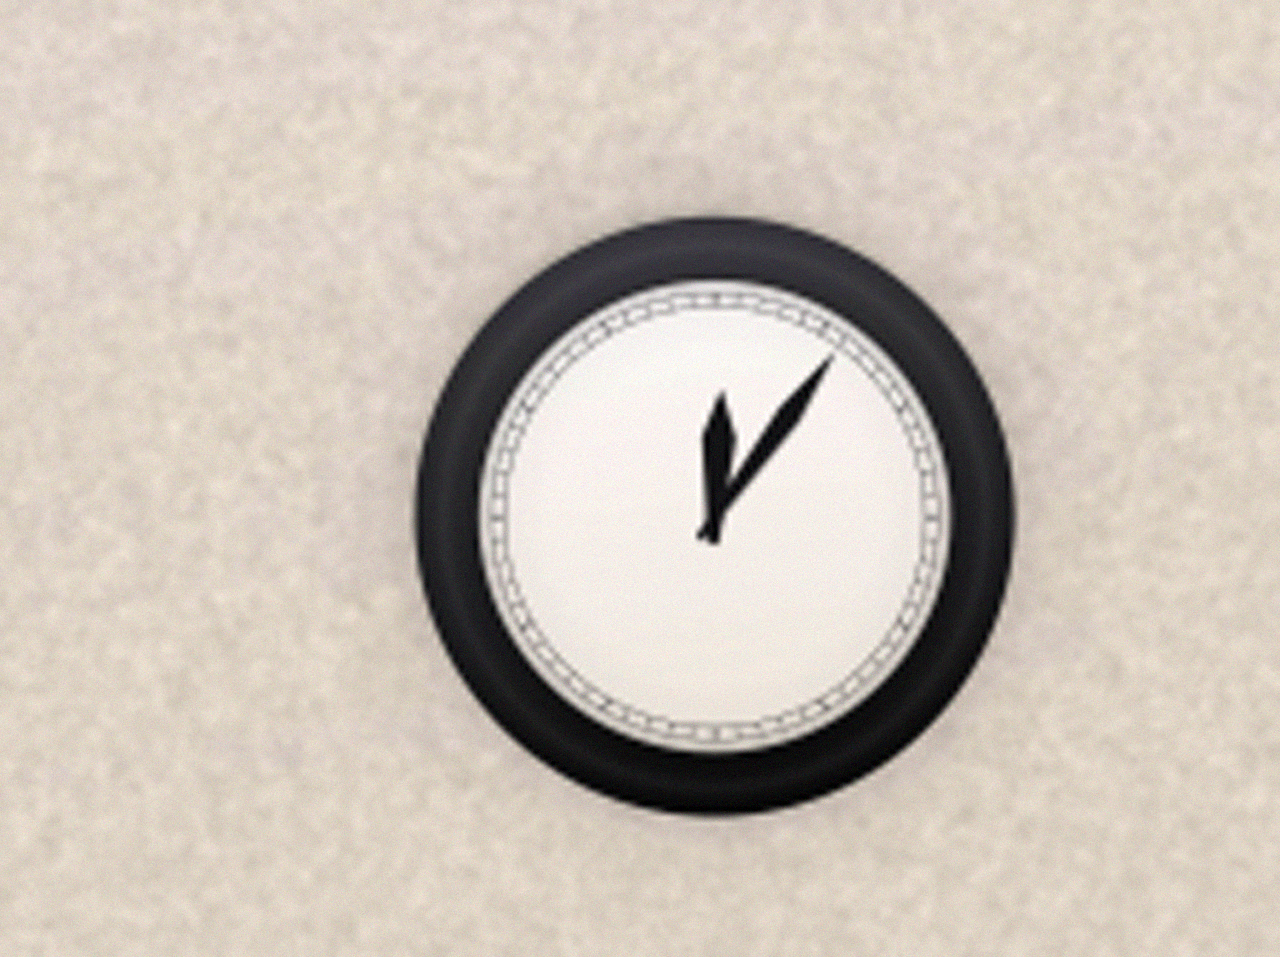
**12:06**
